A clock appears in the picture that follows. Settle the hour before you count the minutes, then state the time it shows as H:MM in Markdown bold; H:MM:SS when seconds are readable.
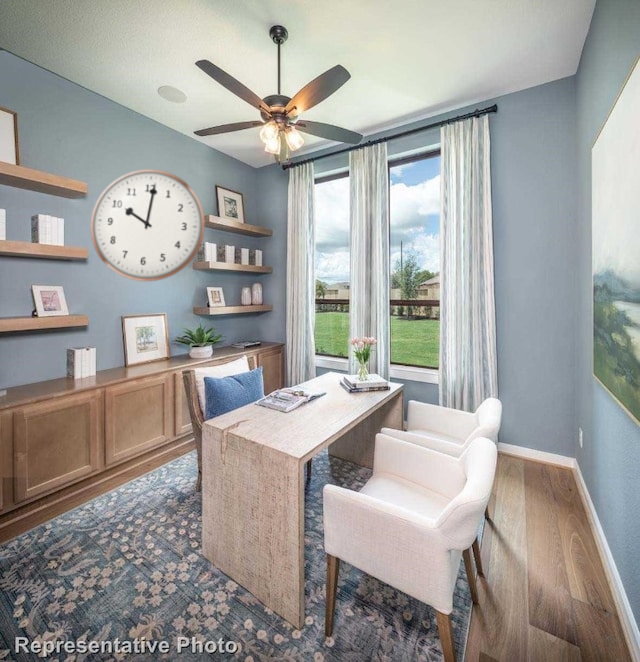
**10:01**
